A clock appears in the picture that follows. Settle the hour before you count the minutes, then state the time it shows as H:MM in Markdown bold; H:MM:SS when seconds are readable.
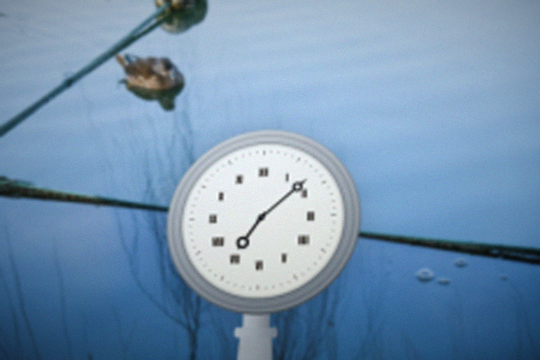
**7:08**
